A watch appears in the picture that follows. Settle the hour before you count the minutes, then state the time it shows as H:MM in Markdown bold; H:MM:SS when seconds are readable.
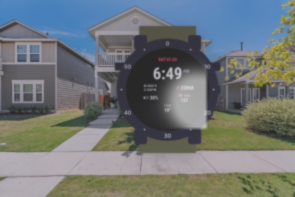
**6:49**
